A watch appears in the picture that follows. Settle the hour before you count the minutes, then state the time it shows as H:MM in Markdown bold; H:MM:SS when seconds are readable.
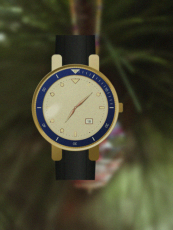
**7:08**
